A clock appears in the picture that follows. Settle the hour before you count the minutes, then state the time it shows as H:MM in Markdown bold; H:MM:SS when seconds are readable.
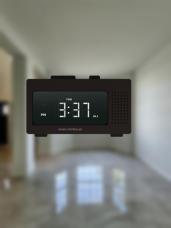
**3:37**
